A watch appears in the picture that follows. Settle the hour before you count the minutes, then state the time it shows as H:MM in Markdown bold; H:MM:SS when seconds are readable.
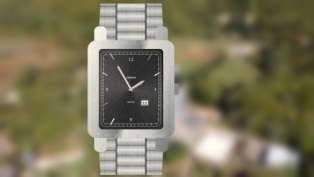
**1:55**
